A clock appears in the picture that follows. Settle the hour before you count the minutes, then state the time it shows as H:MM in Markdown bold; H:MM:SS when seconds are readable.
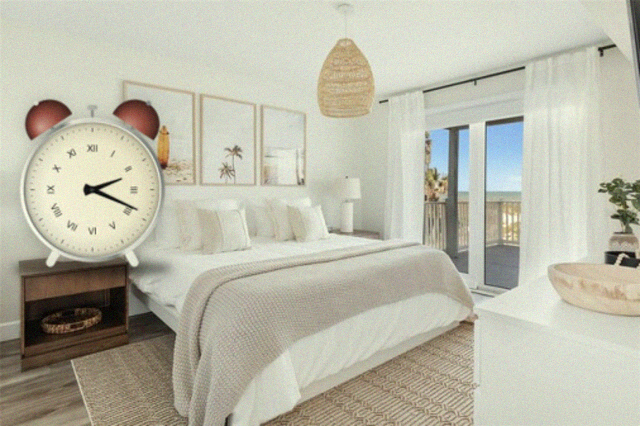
**2:19**
